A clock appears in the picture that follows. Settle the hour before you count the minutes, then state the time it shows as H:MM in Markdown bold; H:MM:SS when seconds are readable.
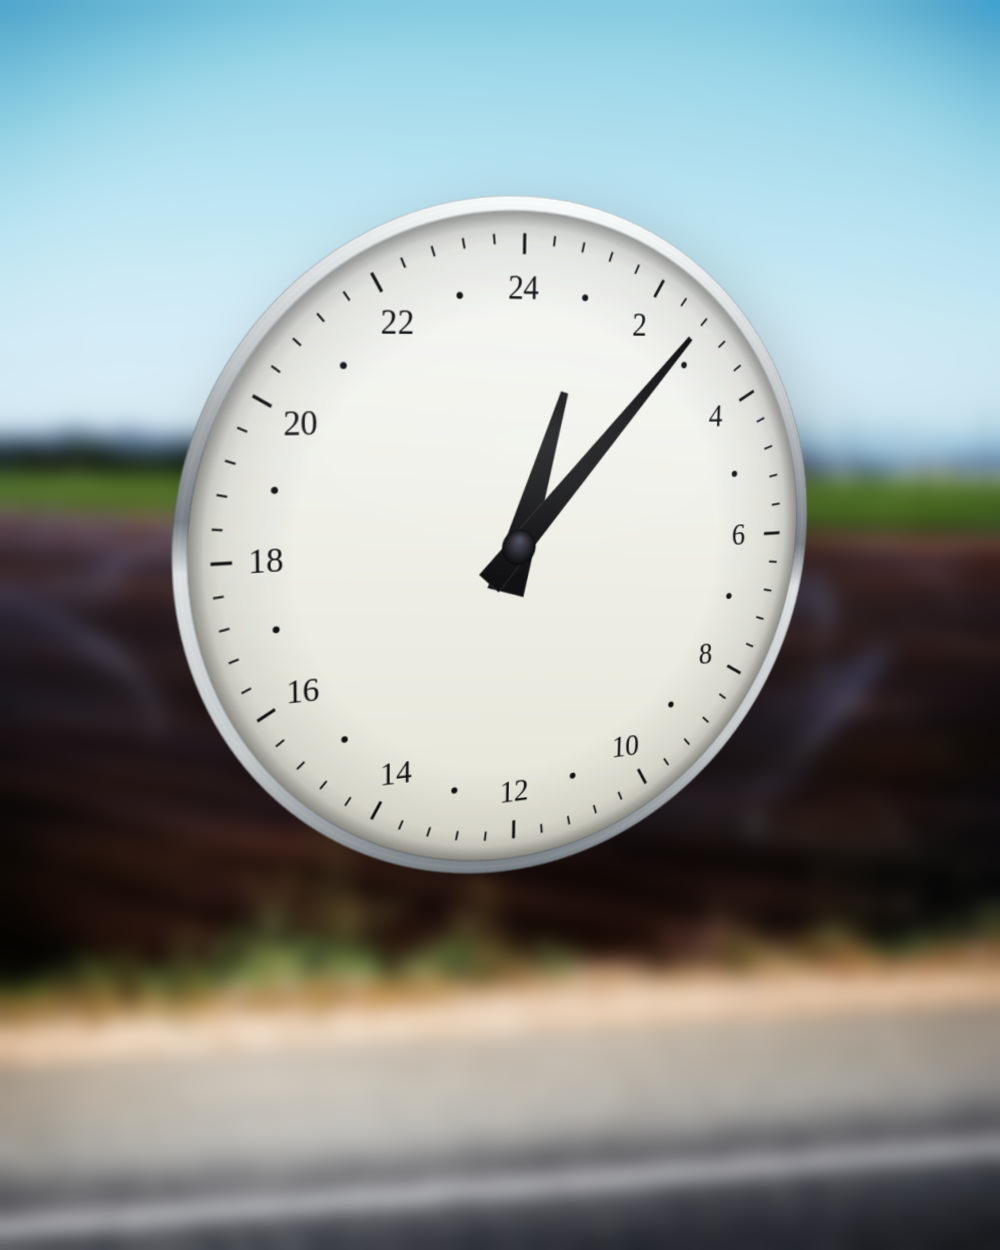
**1:07**
